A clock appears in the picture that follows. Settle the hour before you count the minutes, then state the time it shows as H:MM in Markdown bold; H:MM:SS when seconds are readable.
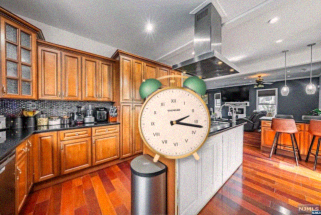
**2:17**
